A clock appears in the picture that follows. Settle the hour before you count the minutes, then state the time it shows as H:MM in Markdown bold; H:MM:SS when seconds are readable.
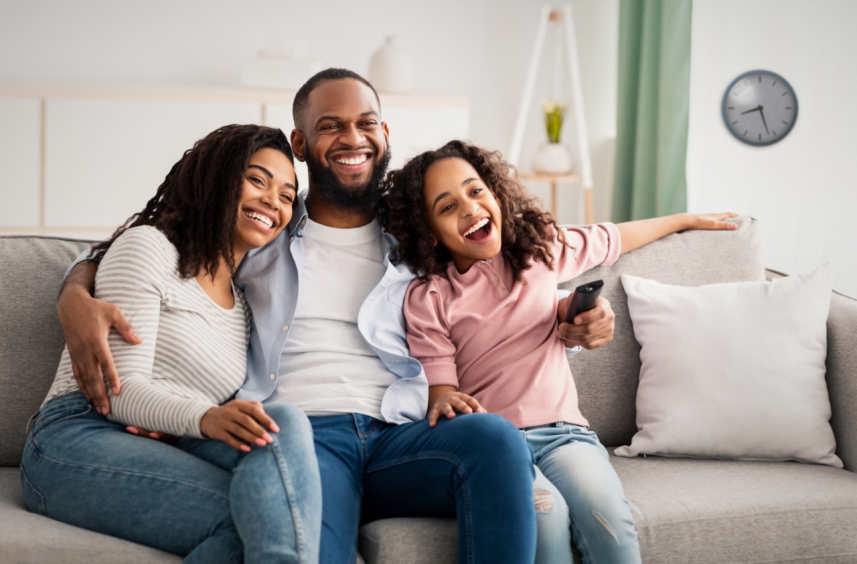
**8:27**
